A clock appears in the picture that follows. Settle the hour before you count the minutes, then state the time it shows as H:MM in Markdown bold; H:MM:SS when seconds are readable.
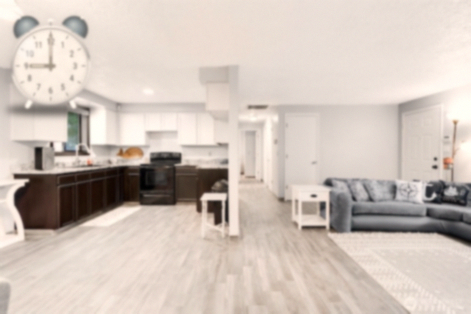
**9:00**
